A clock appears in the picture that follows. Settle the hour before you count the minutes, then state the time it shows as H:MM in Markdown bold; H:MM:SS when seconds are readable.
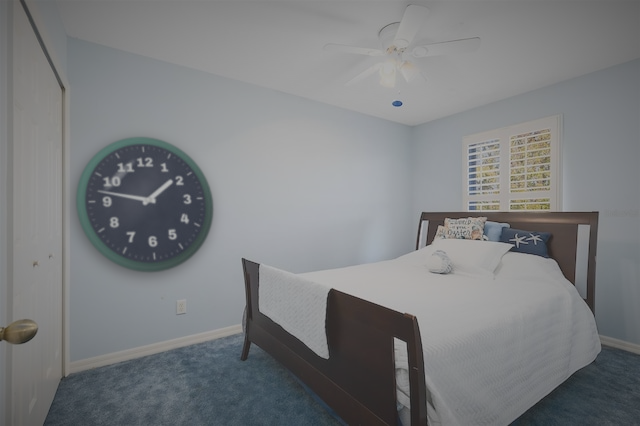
**1:47**
